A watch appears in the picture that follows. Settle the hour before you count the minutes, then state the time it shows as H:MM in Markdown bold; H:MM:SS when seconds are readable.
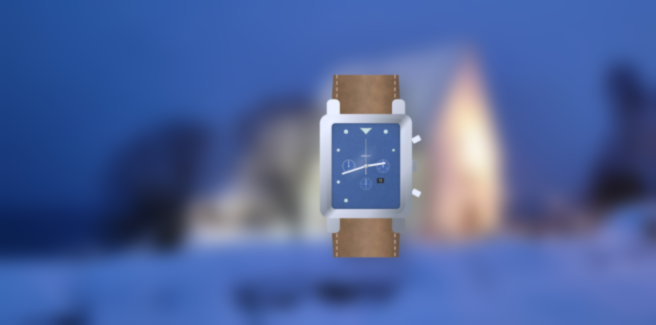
**2:42**
